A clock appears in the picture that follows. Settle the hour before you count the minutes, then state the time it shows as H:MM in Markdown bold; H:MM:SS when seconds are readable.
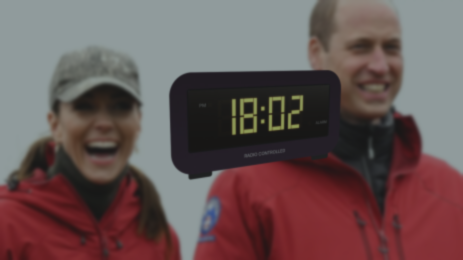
**18:02**
